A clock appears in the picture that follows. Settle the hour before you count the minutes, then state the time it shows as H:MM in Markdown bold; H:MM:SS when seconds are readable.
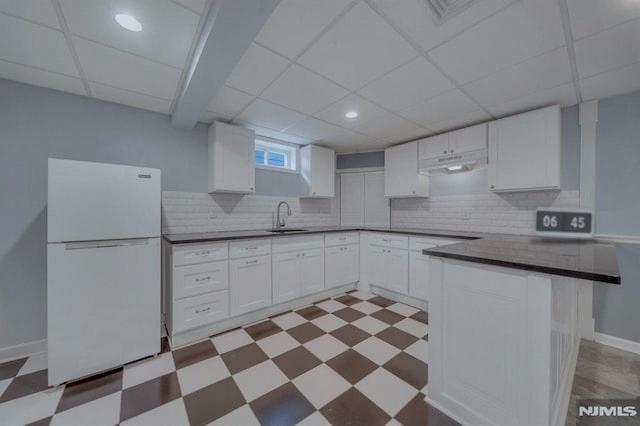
**6:45**
